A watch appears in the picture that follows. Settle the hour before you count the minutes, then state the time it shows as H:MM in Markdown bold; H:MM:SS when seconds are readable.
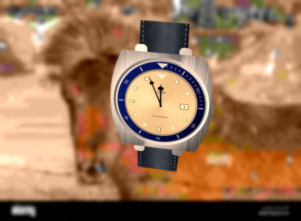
**11:56**
